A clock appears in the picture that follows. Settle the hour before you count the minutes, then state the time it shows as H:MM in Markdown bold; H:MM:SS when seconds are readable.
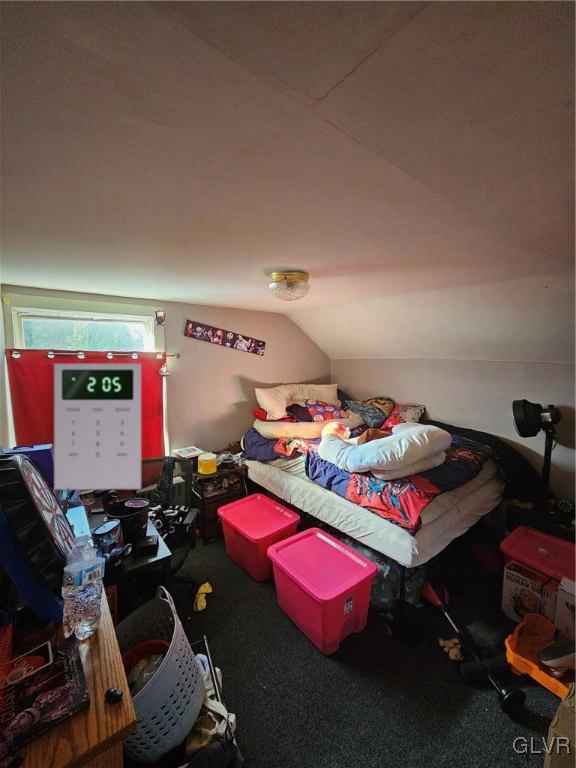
**2:05**
